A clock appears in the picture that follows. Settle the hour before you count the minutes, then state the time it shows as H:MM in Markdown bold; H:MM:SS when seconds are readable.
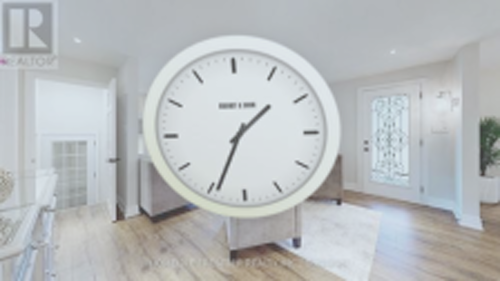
**1:34**
